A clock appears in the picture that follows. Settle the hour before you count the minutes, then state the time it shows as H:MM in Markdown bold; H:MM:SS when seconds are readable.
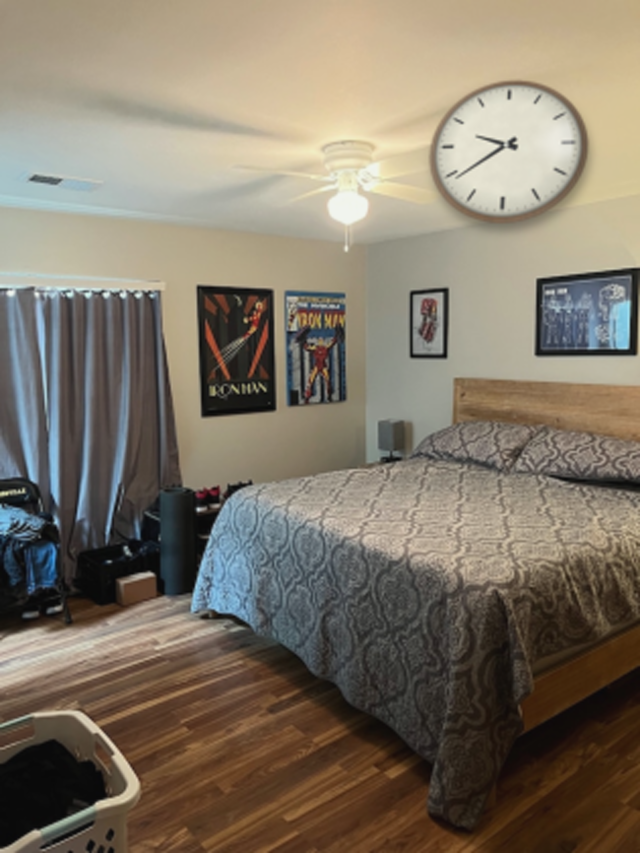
**9:39**
